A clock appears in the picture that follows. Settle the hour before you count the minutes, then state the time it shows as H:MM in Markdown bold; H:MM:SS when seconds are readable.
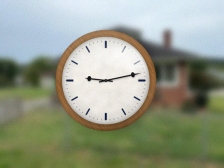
**9:13**
